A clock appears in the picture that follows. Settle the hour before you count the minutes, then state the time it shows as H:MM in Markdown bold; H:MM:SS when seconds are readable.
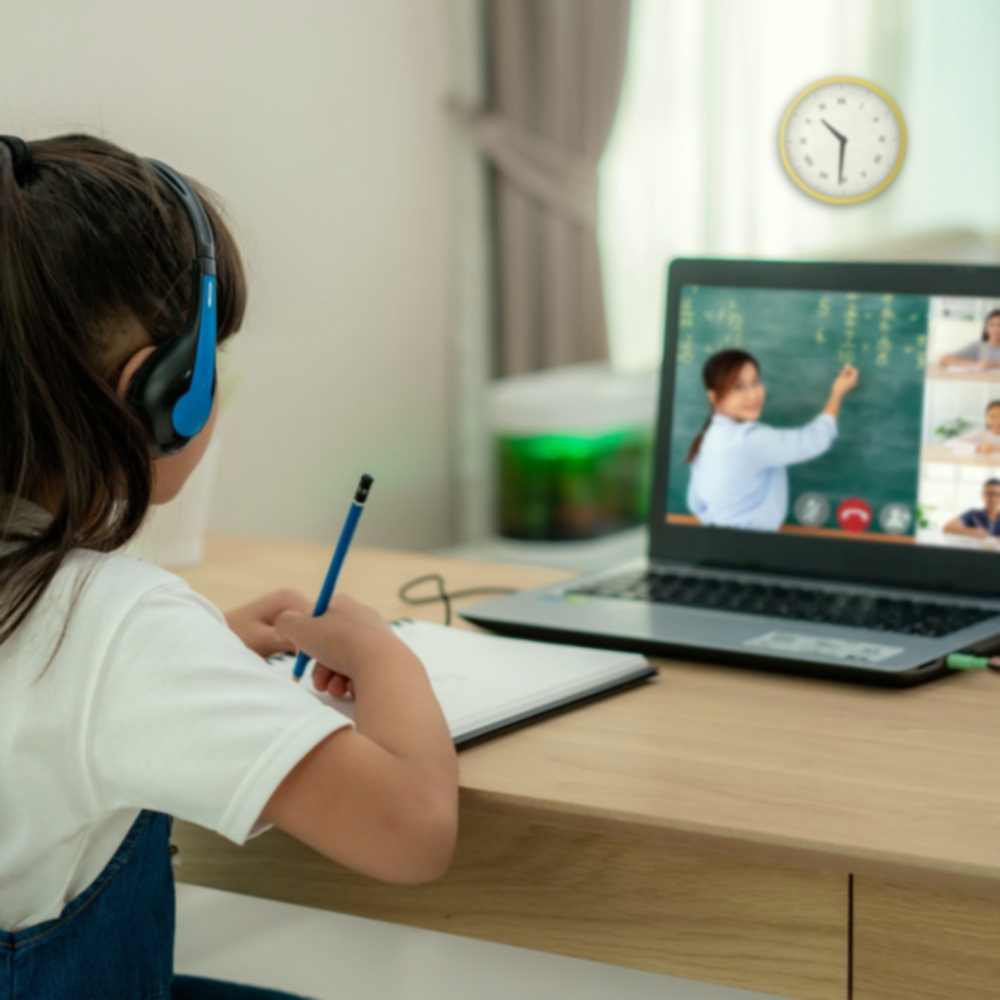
**10:31**
